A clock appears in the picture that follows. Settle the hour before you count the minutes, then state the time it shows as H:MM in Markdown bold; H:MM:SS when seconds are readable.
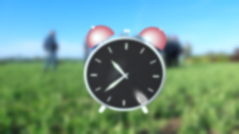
**10:38**
